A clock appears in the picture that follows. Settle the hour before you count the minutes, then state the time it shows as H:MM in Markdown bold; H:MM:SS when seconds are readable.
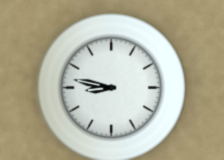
**8:47**
